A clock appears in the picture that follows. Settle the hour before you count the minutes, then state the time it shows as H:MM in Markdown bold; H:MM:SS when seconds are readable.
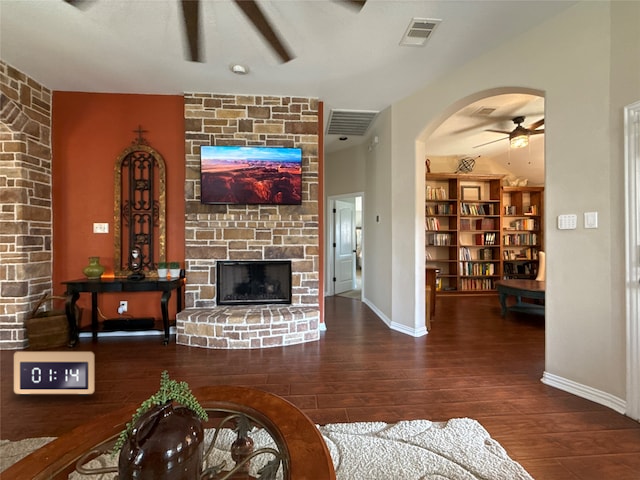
**1:14**
